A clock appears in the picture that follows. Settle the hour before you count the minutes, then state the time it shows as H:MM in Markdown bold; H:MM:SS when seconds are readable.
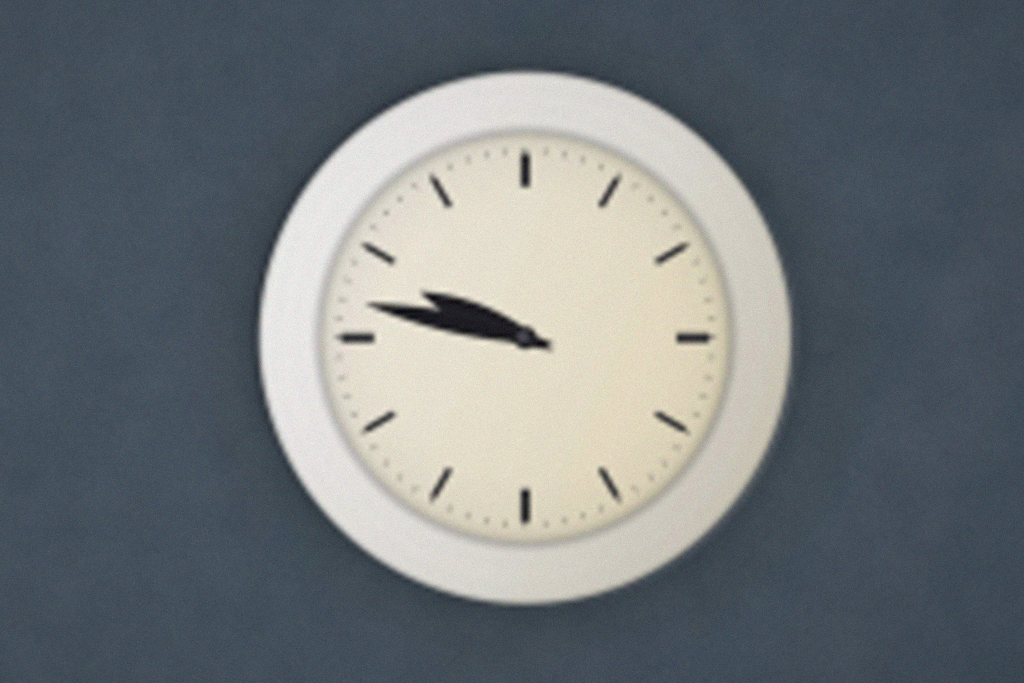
**9:47**
